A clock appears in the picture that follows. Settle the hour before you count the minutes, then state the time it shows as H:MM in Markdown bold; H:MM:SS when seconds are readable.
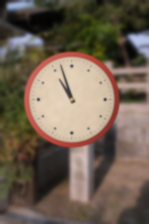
**10:57**
